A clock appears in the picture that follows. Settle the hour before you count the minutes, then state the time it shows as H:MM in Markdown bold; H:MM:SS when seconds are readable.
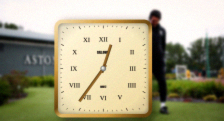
**12:36**
